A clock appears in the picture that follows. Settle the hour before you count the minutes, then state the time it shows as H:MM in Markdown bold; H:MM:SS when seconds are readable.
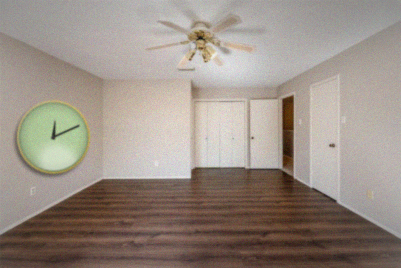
**12:11**
